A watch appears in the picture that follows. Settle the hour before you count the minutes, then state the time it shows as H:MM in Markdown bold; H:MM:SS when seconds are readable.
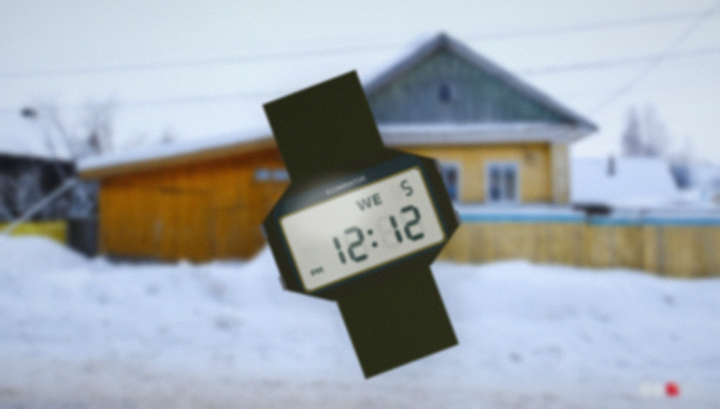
**12:12**
